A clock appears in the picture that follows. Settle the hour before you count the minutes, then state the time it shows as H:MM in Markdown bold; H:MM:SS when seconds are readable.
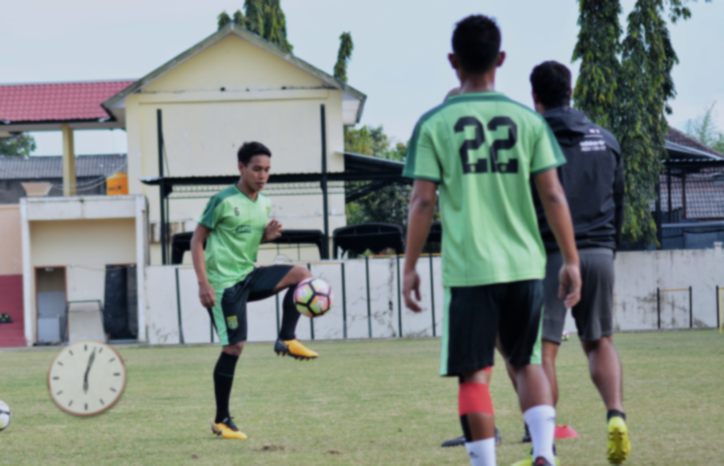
**6:03**
